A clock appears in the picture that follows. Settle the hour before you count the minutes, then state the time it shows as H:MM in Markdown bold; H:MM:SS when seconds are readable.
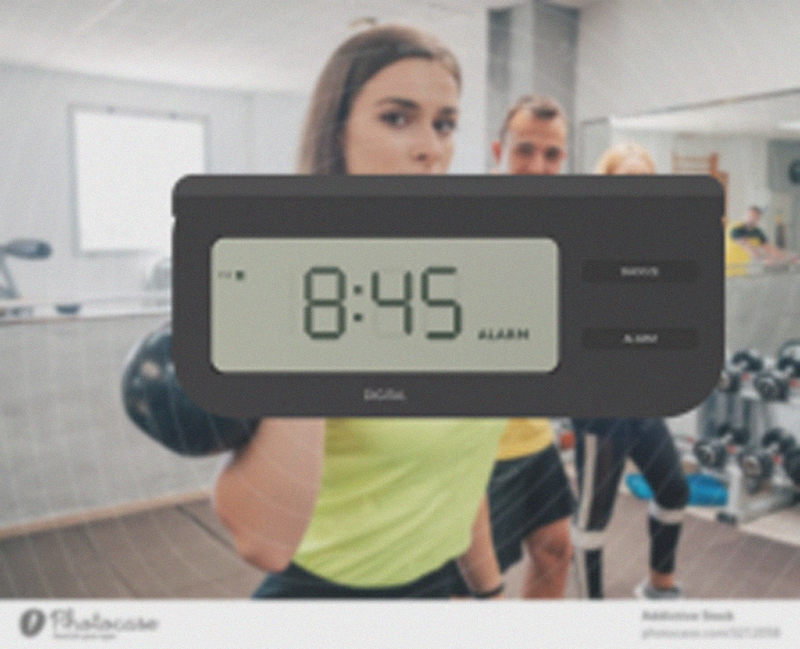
**8:45**
